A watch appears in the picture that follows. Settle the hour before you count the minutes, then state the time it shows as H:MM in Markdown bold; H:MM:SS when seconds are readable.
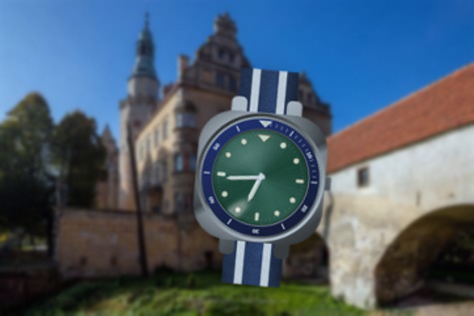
**6:44**
